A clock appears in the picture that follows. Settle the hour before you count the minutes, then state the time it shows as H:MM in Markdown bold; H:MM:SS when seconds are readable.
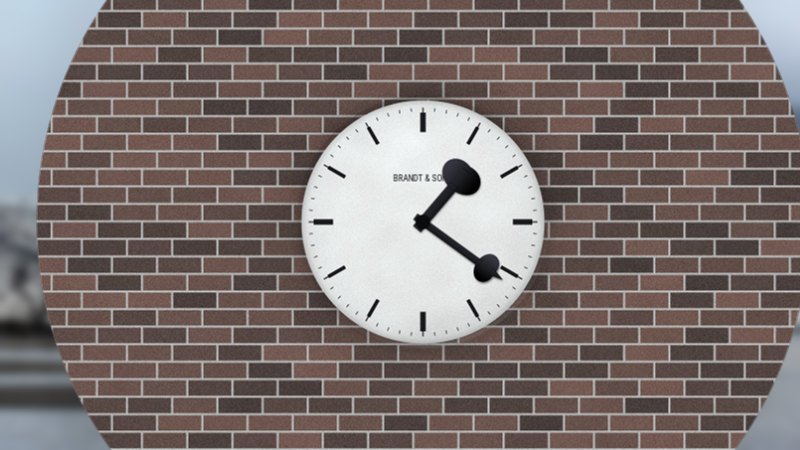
**1:21**
